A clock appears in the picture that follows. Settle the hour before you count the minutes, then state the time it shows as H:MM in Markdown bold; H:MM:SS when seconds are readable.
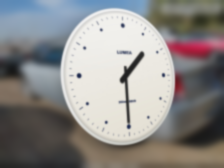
**1:30**
